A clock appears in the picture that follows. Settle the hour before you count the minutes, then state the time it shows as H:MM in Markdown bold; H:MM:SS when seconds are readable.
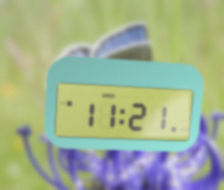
**11:21**
